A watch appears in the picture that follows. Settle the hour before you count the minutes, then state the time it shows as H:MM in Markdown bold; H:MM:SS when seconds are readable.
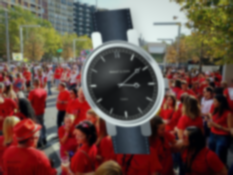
**3:09**
